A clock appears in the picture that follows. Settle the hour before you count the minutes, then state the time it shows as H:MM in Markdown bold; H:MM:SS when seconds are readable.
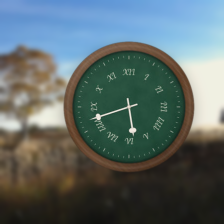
**5:42**
